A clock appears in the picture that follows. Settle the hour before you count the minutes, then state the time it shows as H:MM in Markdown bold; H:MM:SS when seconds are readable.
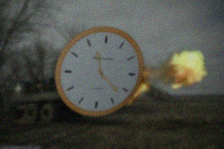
**11:22**
